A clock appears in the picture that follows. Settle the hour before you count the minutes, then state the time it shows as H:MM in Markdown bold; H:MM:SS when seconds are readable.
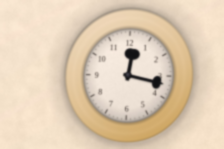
**12:17**
